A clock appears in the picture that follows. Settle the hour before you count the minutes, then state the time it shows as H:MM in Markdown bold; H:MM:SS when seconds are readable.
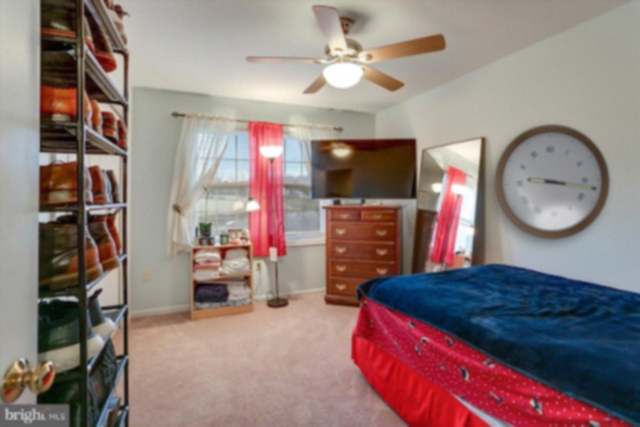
**9:17**
